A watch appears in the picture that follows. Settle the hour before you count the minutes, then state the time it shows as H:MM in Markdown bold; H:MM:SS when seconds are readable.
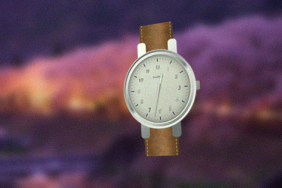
**12:32**
